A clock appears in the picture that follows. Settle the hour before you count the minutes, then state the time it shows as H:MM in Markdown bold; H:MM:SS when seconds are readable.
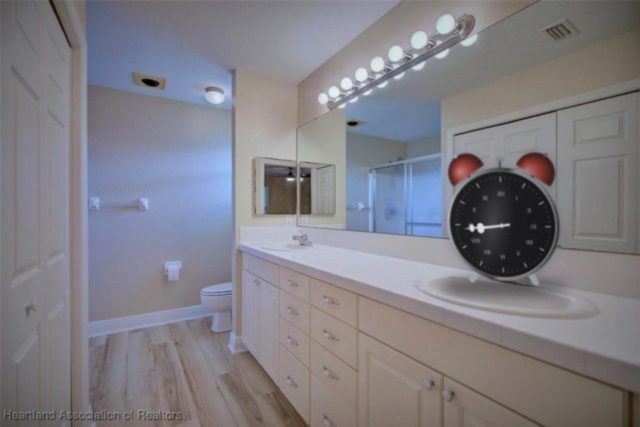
**8:44**
